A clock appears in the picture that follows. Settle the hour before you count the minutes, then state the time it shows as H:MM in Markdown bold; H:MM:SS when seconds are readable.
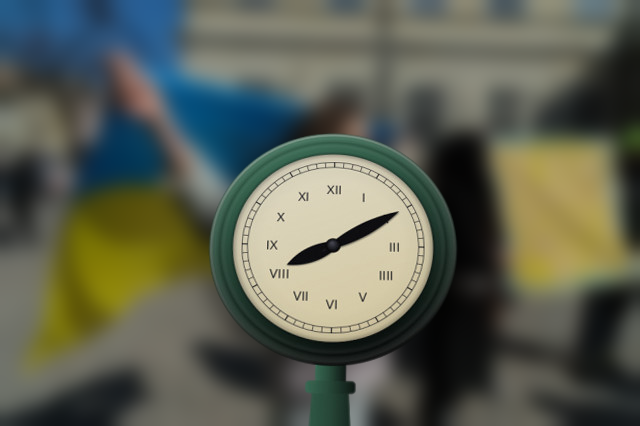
**8:10**
